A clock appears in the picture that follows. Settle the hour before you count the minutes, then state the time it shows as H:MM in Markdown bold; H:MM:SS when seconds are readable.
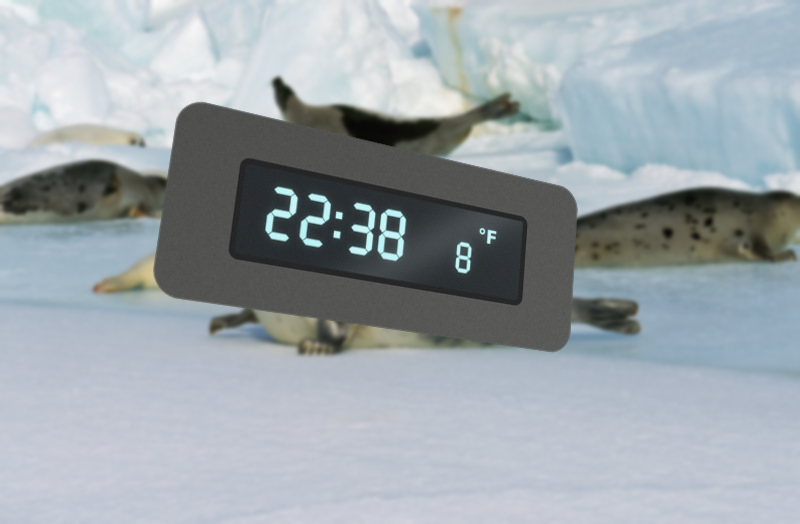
**22:38**
